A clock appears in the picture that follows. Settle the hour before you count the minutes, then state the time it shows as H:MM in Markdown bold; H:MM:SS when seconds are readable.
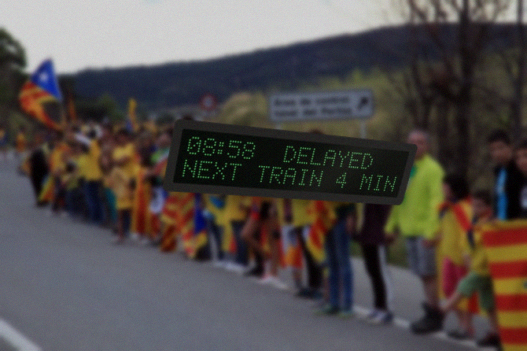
**8:58**
